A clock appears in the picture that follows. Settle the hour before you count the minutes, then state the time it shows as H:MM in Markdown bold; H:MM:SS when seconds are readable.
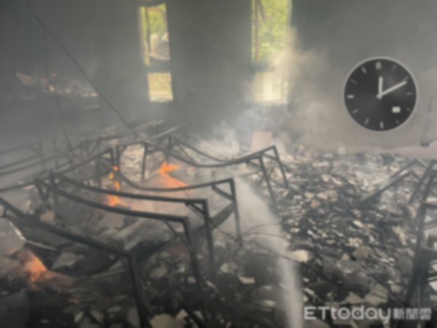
**12:11**
